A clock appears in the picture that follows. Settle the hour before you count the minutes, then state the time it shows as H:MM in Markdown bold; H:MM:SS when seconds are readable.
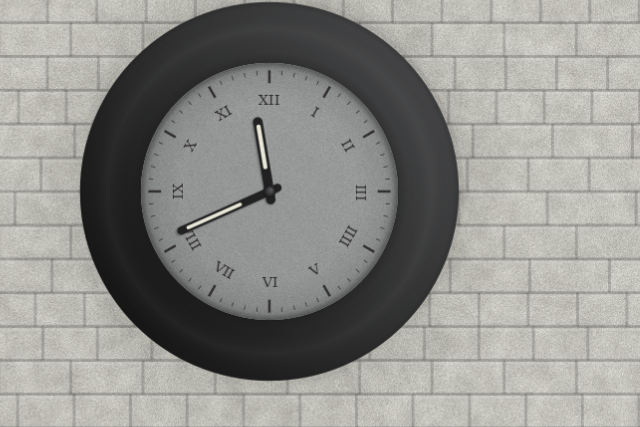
**11:41**
